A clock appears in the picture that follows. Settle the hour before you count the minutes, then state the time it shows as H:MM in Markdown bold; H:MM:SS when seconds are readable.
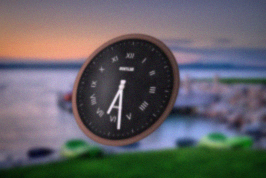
**6:28**
